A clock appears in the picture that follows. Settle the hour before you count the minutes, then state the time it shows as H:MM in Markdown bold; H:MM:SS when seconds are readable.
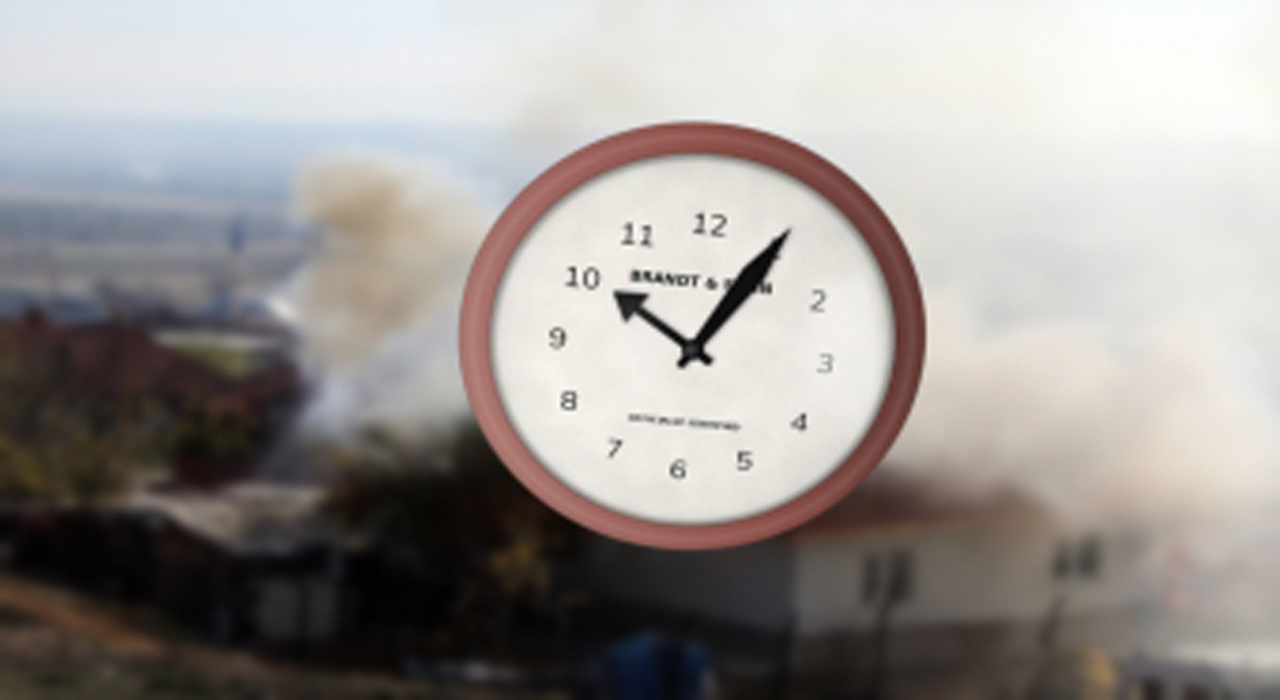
**10:05**
